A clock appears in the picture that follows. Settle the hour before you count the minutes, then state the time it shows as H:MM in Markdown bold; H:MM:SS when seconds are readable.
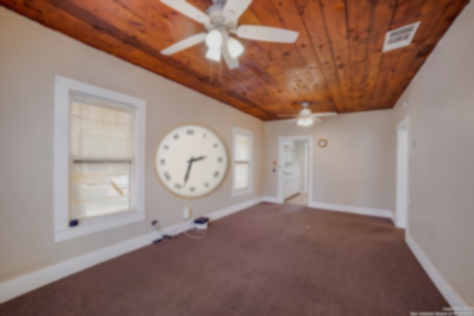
**2:33**
